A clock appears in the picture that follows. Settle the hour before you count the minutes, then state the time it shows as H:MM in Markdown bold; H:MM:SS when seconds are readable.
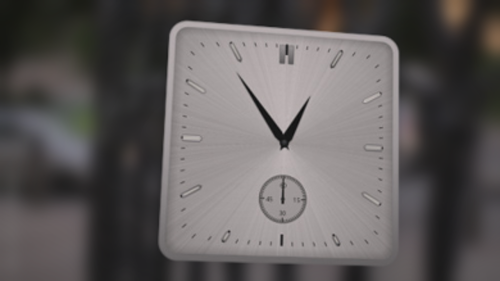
**12:54**
